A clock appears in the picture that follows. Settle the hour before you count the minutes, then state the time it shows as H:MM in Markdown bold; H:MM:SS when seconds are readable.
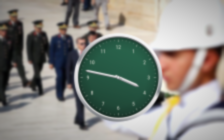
**3:47**
